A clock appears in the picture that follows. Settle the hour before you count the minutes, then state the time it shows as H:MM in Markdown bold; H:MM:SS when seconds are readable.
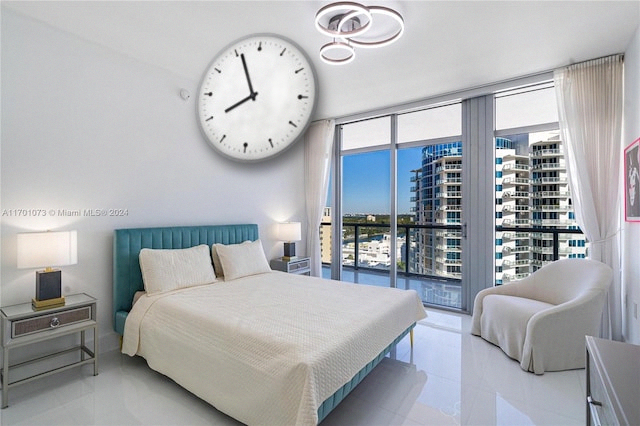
**7:56**
